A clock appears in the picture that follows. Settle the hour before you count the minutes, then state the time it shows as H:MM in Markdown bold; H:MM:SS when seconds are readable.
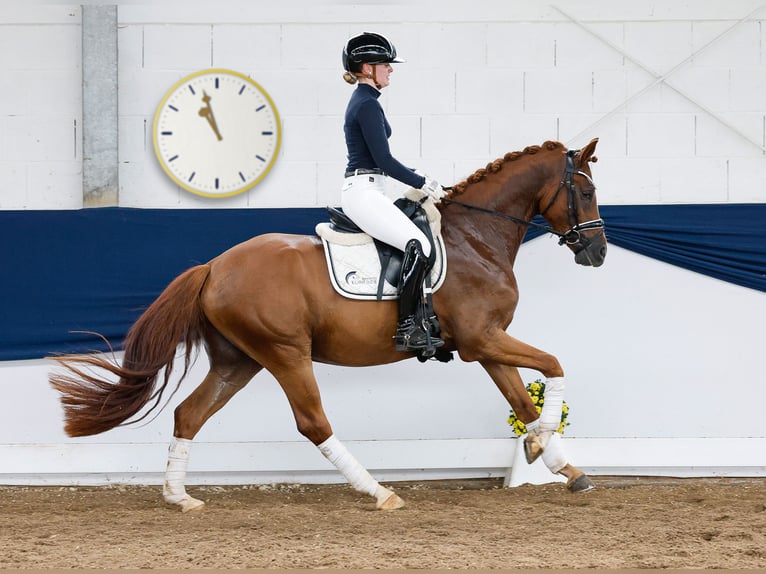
**10:57**
